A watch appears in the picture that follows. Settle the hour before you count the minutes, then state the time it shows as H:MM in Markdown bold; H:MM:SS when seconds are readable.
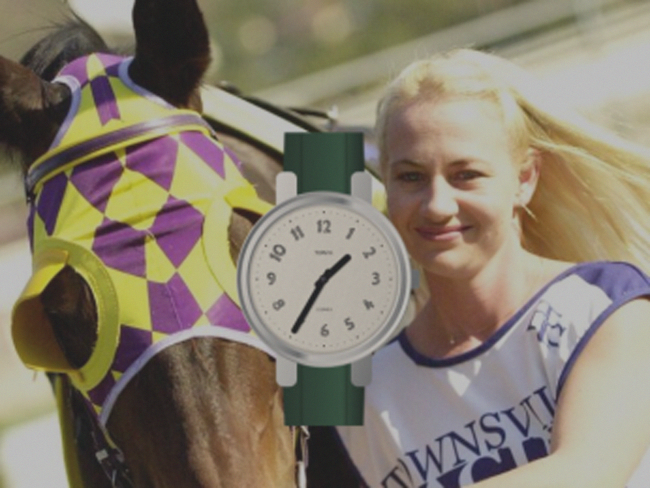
**1:35**
